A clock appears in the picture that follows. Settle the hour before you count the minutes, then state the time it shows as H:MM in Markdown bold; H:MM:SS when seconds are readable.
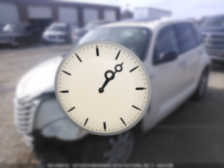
**1:07**
